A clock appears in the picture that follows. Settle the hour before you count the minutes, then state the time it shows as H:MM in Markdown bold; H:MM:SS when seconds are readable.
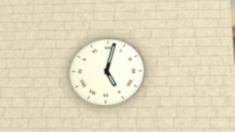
**5:02**
